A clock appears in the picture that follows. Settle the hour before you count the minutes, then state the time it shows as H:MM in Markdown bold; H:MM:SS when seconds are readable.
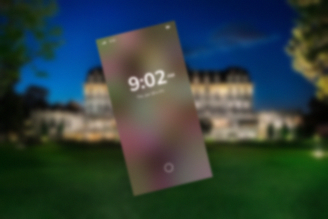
**9:02**
